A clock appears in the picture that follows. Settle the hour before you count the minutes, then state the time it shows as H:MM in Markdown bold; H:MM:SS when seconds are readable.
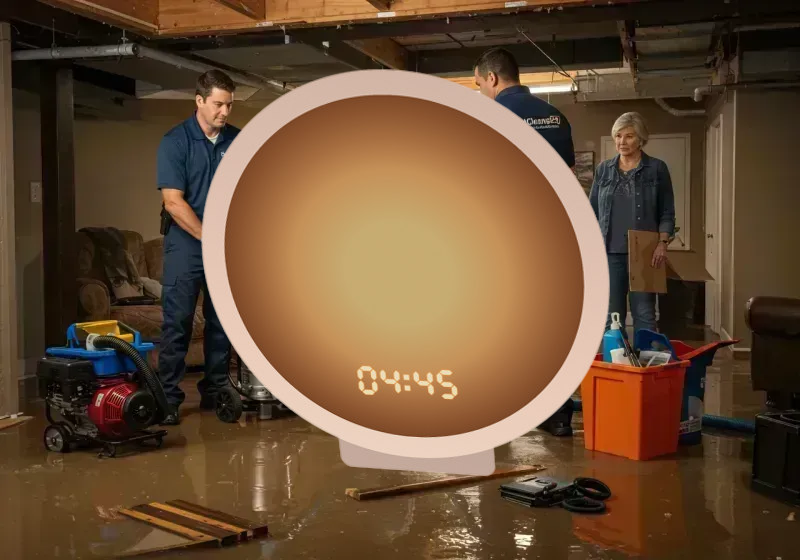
**4:45**
